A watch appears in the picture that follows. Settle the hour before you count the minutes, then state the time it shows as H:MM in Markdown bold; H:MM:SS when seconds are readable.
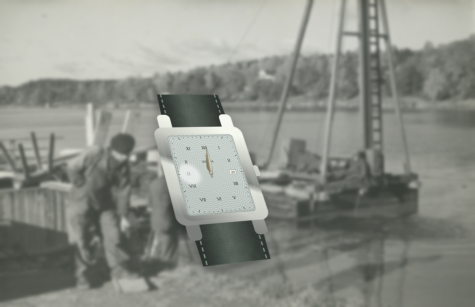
**12:01**
